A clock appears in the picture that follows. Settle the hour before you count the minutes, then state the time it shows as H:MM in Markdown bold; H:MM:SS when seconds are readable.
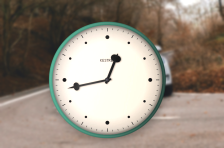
**12:43**
